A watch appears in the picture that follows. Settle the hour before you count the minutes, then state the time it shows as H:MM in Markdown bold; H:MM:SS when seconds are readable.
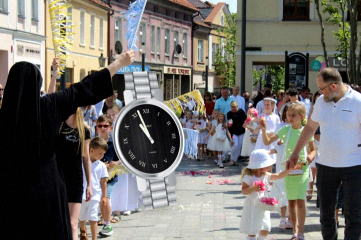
**10:57**
